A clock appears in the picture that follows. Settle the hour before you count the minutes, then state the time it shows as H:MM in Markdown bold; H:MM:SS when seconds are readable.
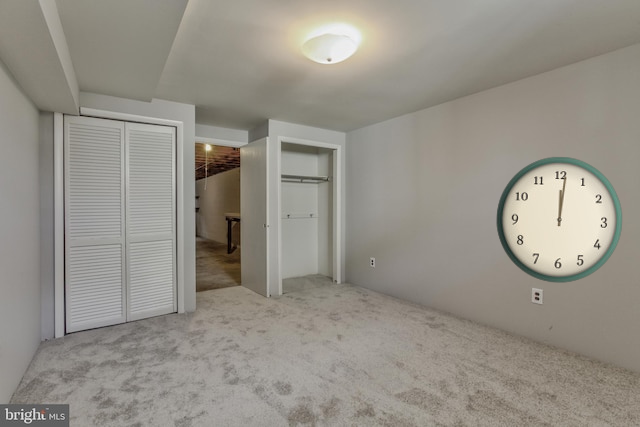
**12:01**
